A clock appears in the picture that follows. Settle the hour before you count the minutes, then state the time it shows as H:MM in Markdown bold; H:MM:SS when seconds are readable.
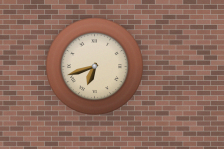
**6:42**
